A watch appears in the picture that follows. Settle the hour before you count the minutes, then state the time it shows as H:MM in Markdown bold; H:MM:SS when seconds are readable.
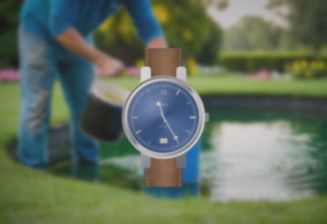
**11:25**
